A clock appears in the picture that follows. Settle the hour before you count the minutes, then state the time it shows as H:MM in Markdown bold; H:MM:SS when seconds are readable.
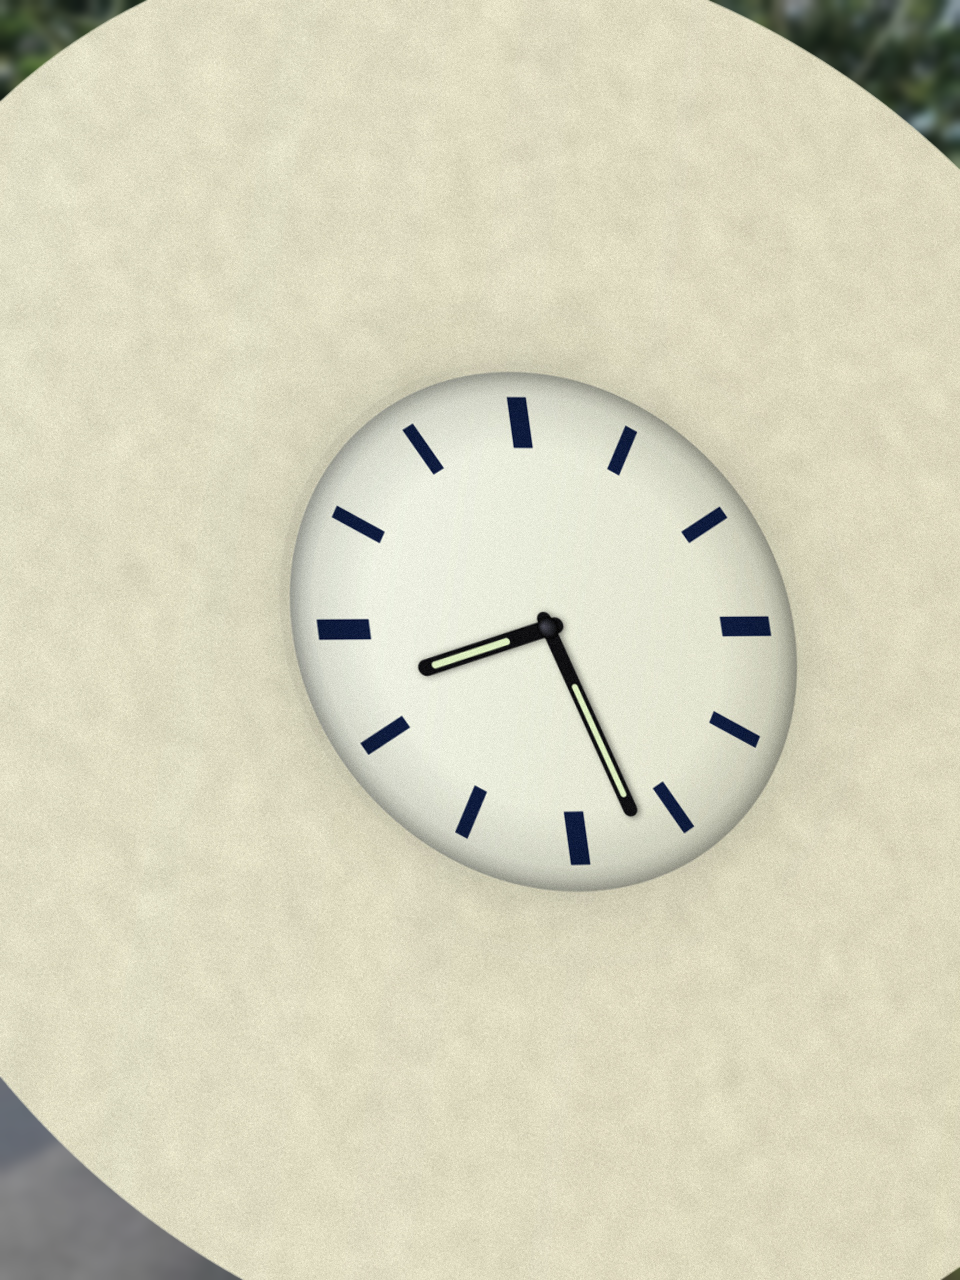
**8:27**
